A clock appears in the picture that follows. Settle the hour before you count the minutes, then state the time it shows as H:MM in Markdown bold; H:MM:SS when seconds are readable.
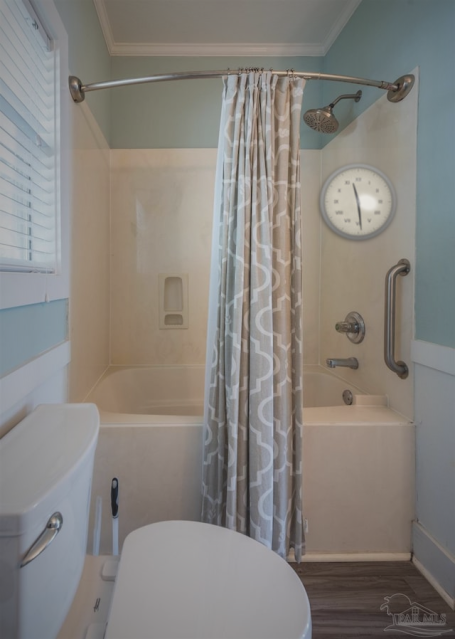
**11:29**
